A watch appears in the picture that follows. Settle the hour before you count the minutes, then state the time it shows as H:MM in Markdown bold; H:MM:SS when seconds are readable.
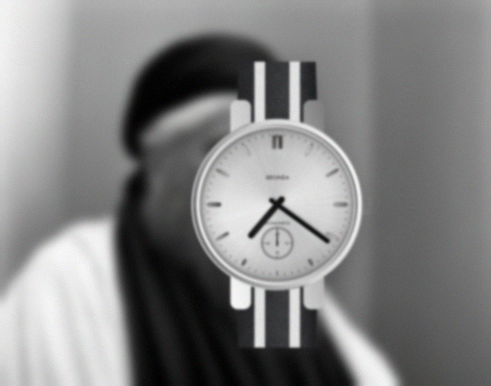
**7:21**
